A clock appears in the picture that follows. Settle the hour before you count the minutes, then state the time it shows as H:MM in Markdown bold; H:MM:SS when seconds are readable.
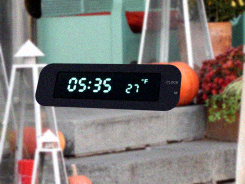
**5:35**
